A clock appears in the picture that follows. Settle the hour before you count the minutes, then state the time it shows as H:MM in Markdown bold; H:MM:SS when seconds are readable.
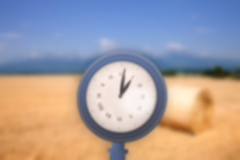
**1:01**
